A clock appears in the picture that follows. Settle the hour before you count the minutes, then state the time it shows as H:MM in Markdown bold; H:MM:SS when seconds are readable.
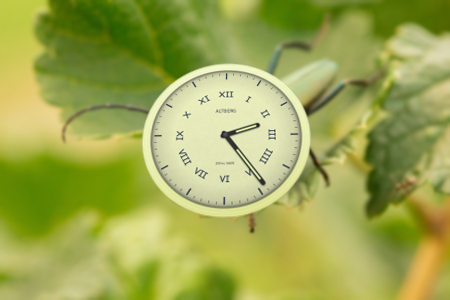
**2:24**
